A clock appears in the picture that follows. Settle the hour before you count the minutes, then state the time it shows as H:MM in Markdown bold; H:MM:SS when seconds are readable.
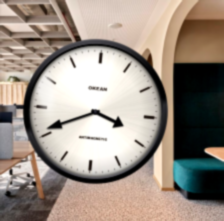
**3:41**
